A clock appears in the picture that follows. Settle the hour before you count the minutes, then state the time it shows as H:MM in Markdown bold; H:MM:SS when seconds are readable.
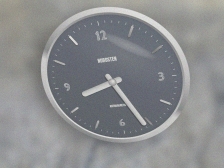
**8:26**
